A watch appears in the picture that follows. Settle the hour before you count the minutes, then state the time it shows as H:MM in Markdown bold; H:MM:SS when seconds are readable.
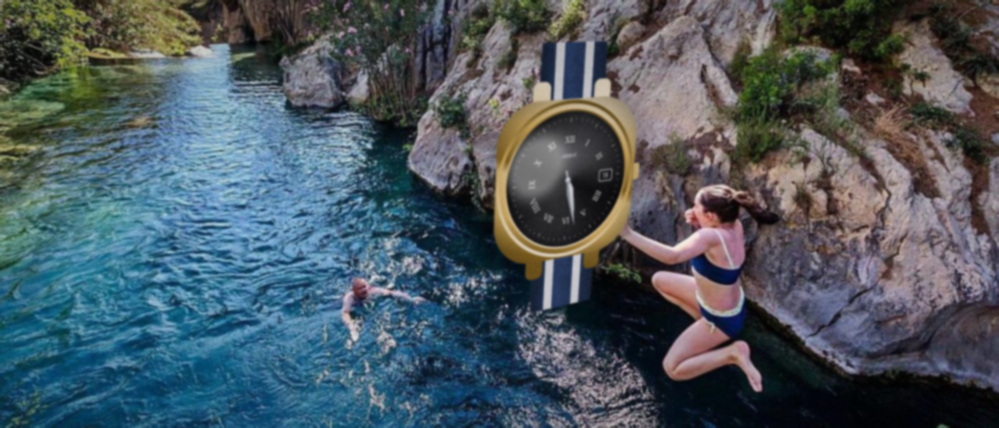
**5:28**
